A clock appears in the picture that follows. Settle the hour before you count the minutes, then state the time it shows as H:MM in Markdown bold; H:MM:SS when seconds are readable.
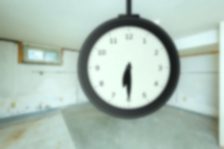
**6:30**
